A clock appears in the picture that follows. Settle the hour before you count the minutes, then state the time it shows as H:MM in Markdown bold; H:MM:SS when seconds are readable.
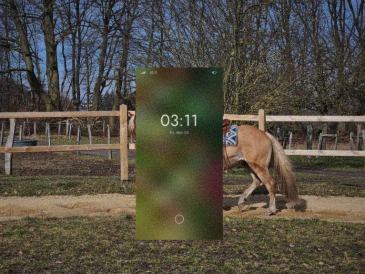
**3:11**
